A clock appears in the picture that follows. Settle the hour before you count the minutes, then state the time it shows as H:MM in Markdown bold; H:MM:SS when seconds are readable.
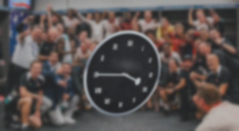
**3:45**
